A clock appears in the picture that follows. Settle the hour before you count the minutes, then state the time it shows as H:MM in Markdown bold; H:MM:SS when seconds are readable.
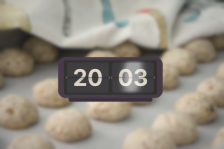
**20:03**
